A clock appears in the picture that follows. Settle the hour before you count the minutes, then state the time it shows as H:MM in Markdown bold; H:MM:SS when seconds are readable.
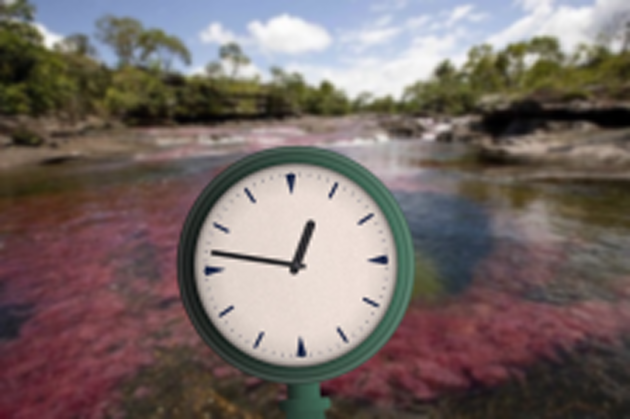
**12:47**
